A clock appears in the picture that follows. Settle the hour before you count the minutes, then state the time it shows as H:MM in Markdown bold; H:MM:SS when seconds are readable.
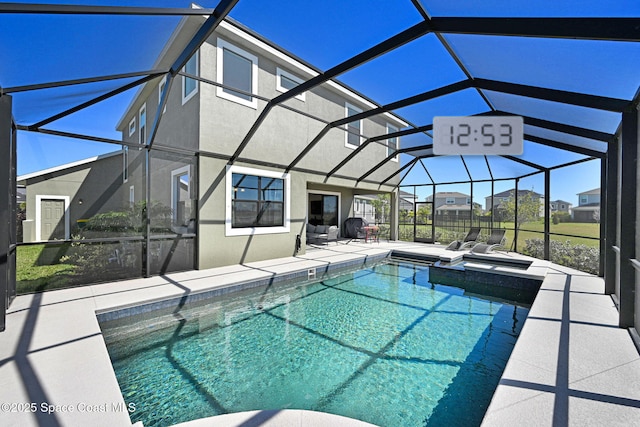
**12:53**
